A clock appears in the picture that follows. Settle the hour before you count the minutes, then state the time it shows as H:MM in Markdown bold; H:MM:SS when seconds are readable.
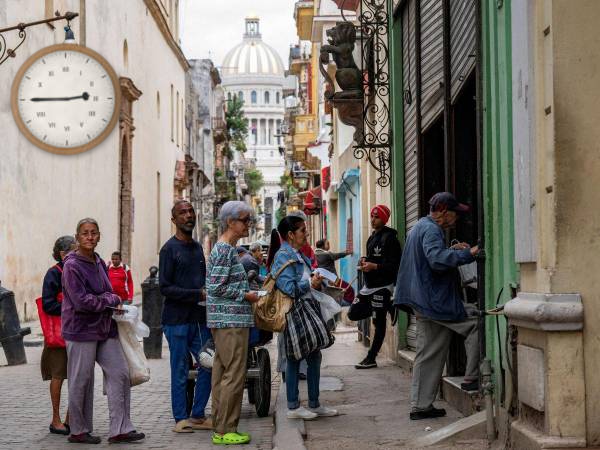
**2:45**
